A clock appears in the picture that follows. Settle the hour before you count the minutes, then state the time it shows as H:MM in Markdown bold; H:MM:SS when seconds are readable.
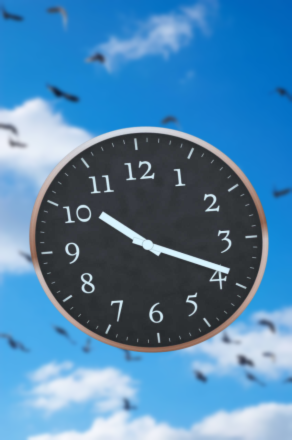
**10:19**
